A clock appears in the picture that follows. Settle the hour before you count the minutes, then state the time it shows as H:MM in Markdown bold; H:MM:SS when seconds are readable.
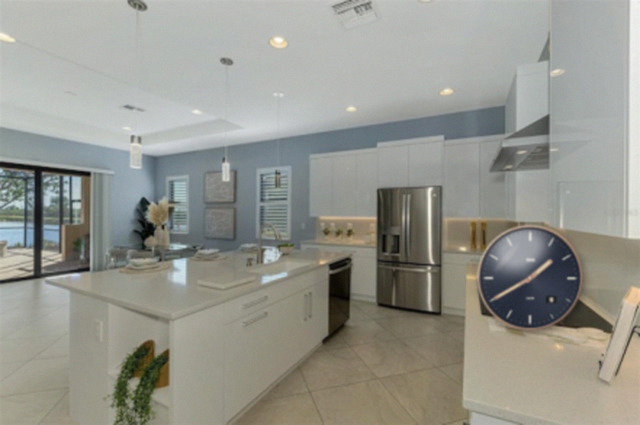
**1:40**
